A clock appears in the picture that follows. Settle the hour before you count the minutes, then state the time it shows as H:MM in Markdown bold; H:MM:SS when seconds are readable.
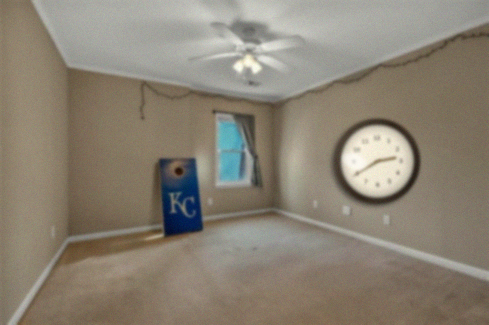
**2:40**
